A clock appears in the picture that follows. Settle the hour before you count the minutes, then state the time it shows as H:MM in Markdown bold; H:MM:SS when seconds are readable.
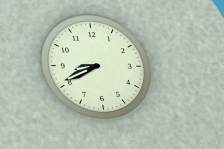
**8:41**
